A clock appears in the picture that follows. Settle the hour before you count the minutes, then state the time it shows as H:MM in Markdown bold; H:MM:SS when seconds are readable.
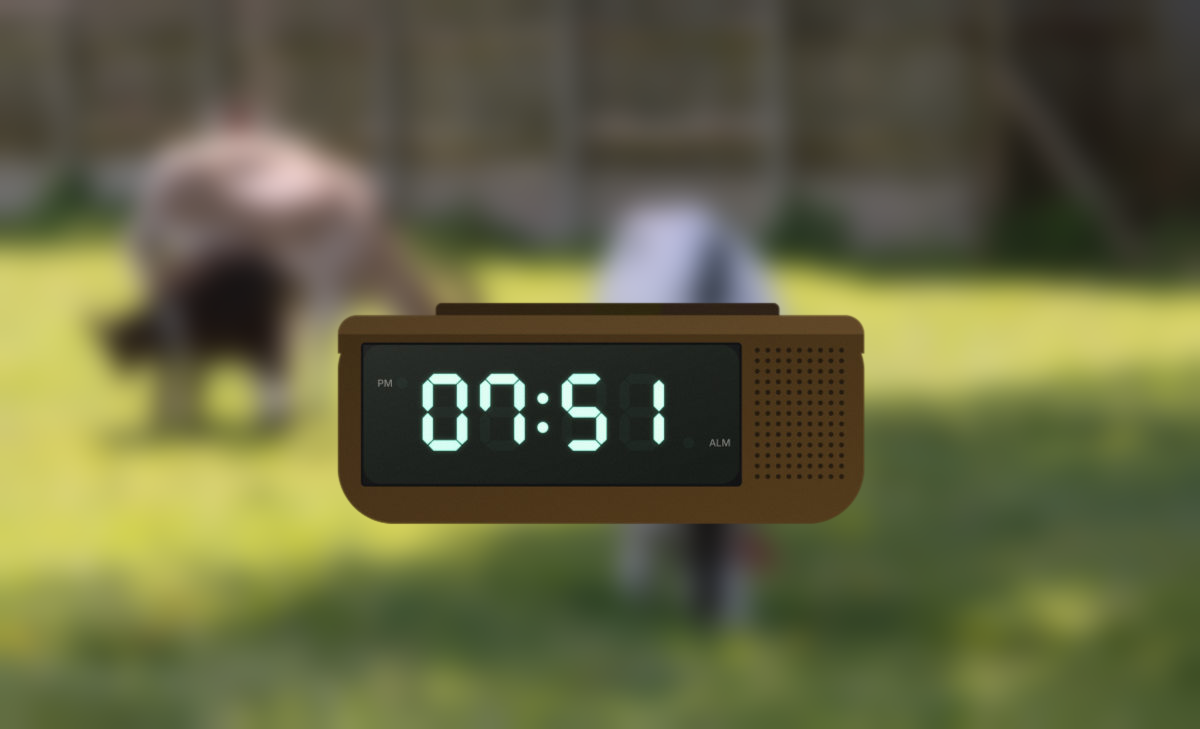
**7:51**
